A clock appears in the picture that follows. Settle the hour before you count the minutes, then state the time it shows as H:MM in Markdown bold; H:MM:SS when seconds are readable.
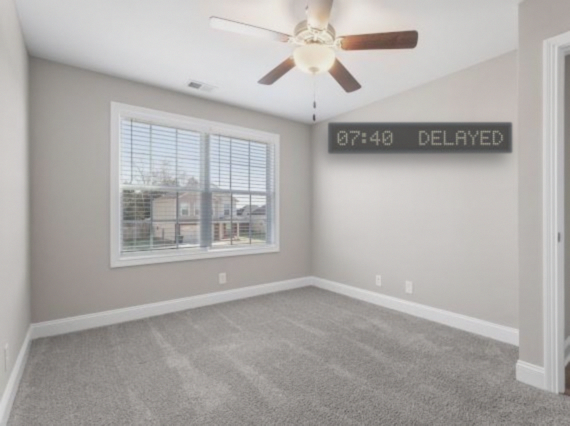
**7:40**
